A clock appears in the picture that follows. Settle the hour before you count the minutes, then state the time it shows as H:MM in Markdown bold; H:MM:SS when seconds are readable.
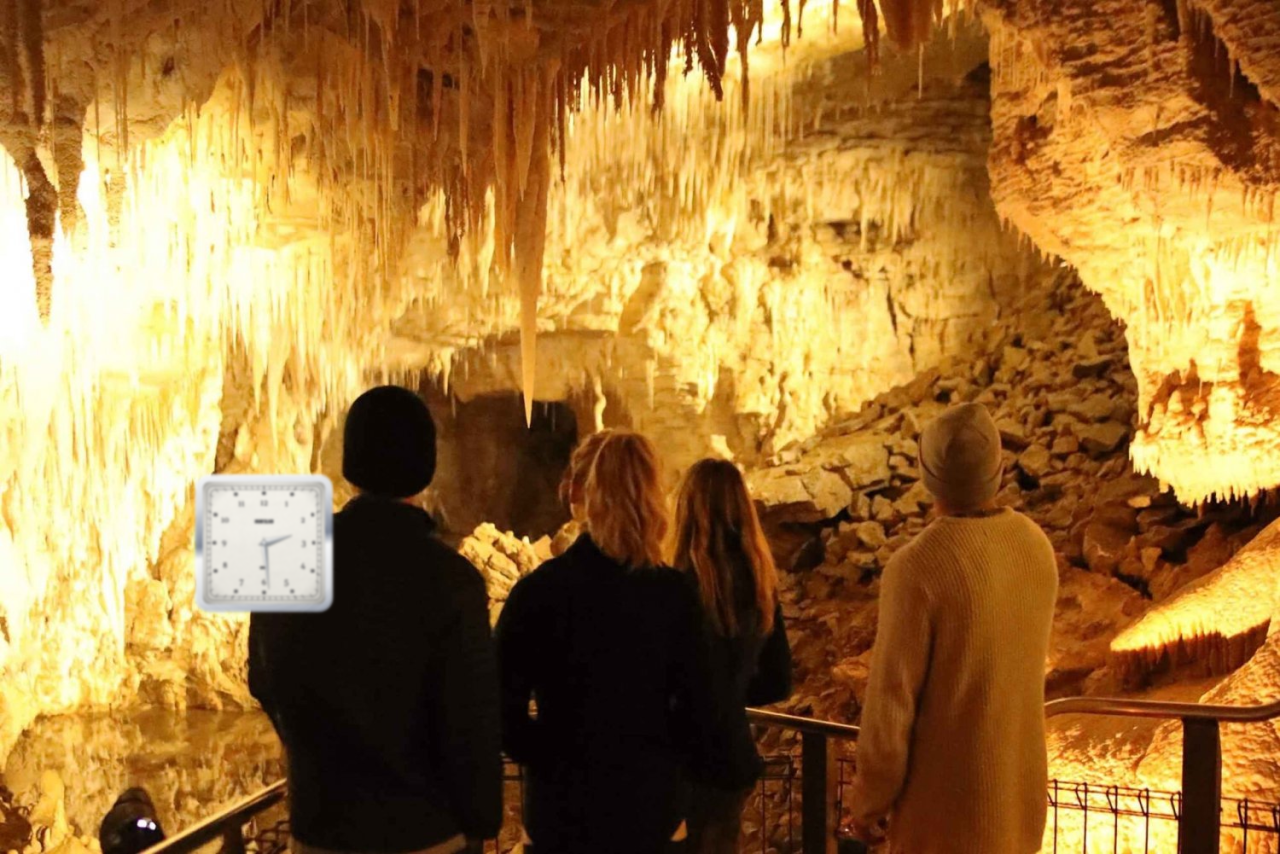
**2:29**
